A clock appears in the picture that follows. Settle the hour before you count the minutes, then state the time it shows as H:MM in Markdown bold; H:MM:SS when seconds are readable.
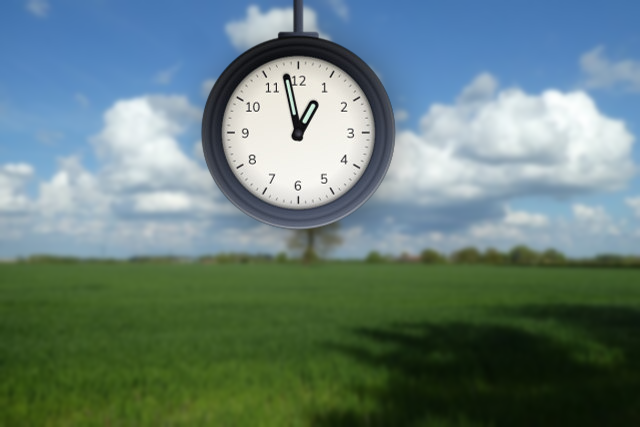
**12:58**
